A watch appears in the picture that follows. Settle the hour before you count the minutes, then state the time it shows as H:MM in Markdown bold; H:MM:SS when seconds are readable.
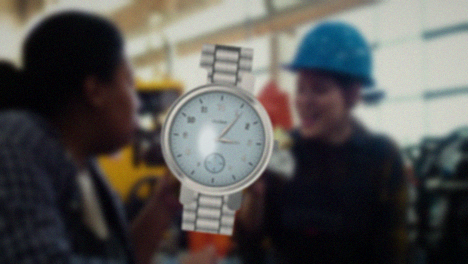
**3:06**
